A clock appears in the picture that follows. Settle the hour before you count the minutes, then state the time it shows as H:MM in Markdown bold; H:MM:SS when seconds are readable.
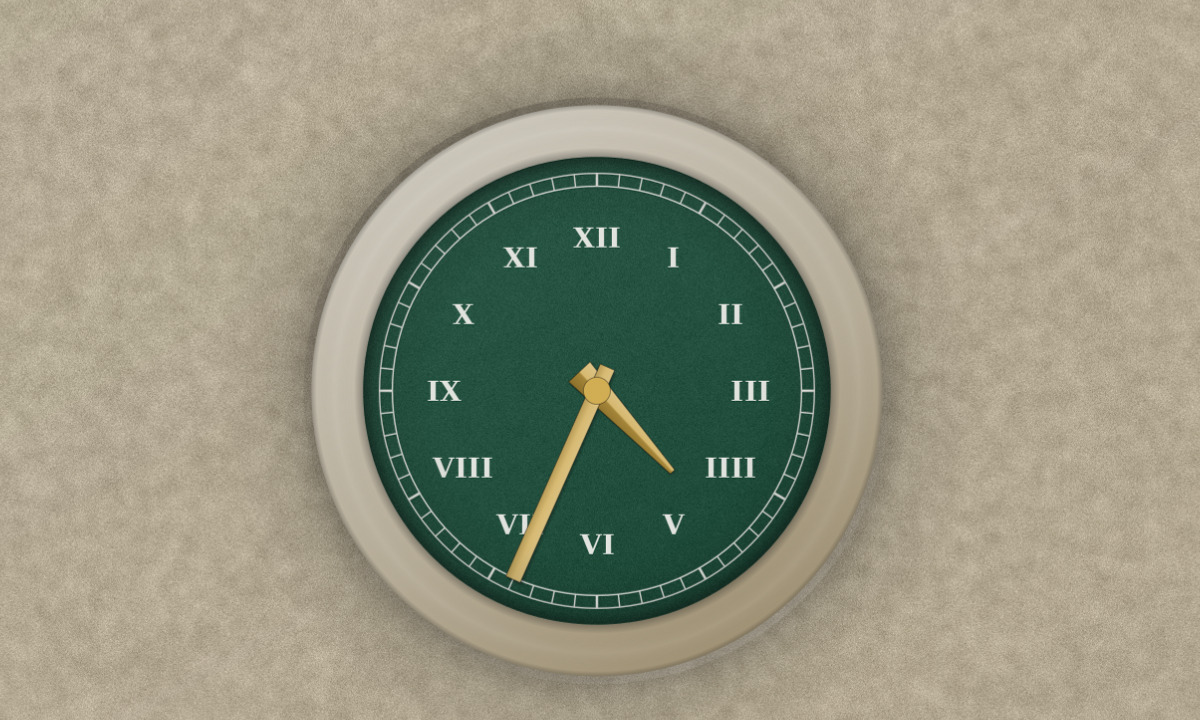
**4:34**
